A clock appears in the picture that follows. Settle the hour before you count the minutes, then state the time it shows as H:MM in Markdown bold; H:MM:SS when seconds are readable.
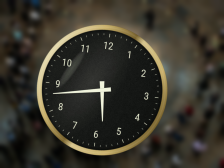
**5:43**
